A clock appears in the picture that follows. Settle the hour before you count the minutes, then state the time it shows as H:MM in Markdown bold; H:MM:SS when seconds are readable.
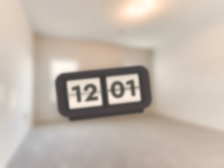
**12:01**
